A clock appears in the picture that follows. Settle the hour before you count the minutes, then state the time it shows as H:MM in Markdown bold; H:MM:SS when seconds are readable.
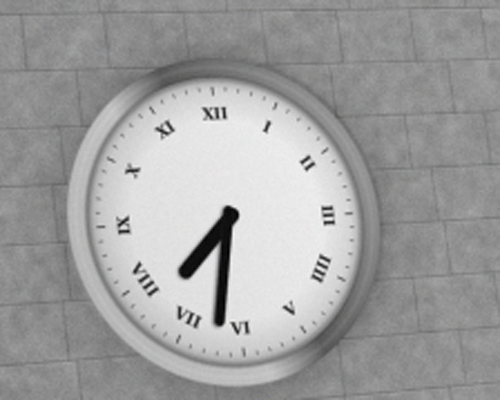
**7:32**
